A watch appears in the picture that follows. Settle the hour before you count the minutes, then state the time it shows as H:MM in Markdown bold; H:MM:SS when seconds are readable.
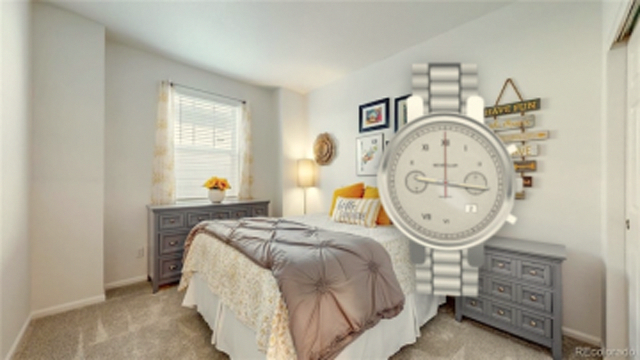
**9:16**
